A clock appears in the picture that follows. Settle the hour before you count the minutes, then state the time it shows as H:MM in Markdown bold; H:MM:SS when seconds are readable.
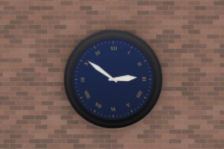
**2:51**
